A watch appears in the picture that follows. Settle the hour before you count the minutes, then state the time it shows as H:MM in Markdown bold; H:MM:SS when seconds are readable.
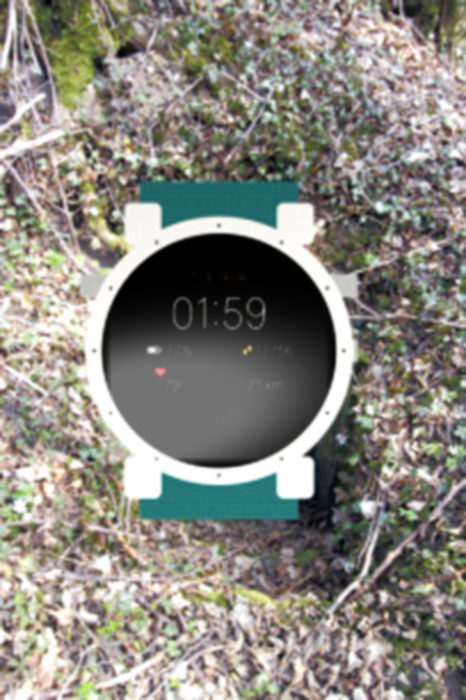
**1:59**
